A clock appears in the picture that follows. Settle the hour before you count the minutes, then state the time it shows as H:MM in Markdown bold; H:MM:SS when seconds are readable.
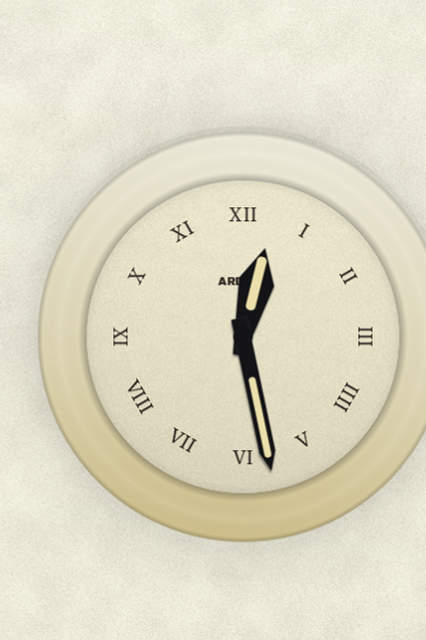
**12:28**
